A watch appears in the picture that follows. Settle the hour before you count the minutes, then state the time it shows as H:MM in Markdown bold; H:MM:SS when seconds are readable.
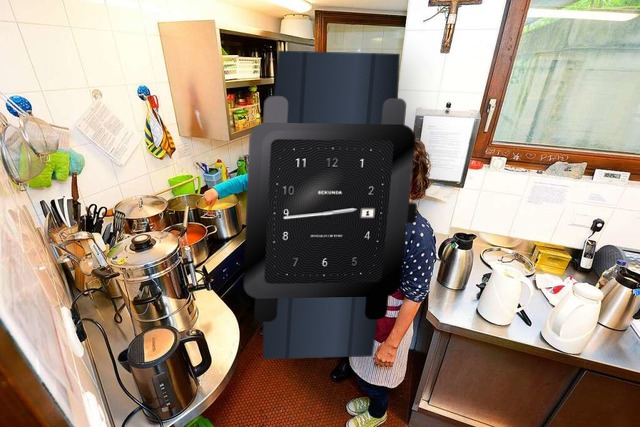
**2:44**
